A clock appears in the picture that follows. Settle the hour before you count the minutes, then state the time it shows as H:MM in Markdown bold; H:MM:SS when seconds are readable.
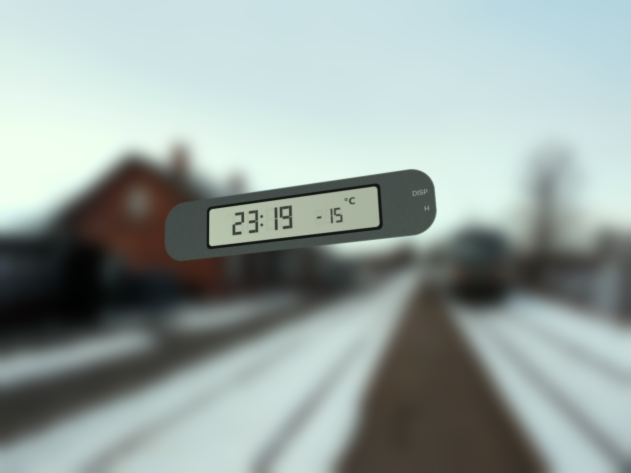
**23:19**
